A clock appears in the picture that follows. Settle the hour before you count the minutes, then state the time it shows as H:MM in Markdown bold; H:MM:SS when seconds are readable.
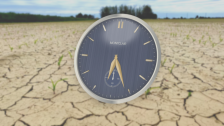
**6:26**
